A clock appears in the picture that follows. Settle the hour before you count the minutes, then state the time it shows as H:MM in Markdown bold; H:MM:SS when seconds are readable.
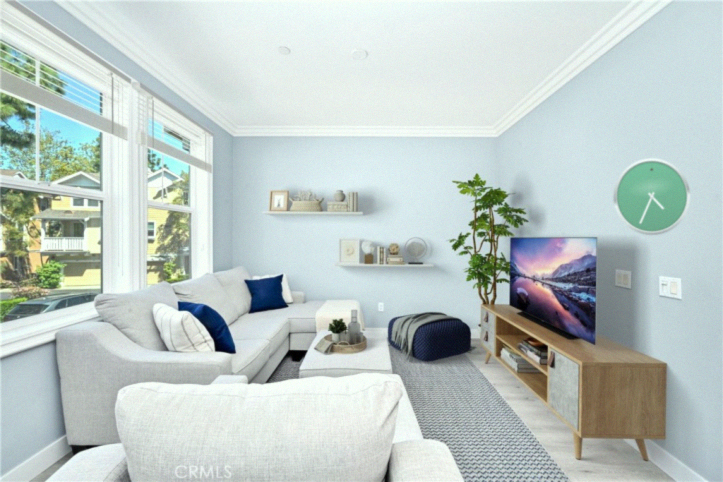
**4:34**
